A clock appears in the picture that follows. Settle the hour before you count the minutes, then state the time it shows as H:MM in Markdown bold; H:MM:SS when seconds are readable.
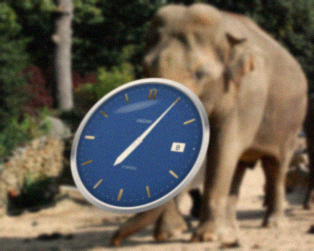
**7:05**
